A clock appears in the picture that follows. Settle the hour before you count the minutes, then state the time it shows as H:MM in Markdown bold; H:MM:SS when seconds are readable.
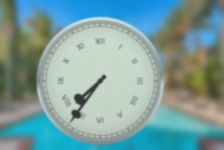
**7:36**
